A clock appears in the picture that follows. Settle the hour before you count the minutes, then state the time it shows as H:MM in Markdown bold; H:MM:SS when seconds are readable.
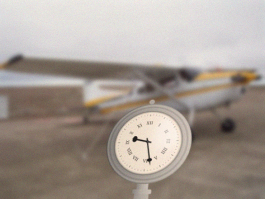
**9:28**
